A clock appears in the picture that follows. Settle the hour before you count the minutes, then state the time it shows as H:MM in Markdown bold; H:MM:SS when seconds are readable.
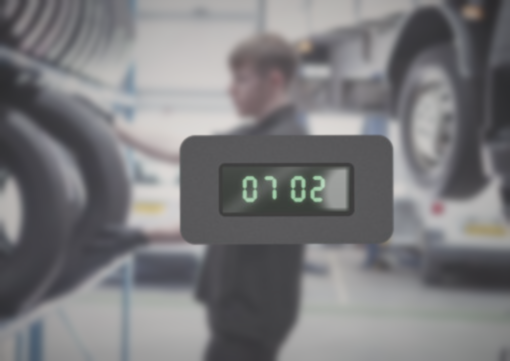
**7:02**
